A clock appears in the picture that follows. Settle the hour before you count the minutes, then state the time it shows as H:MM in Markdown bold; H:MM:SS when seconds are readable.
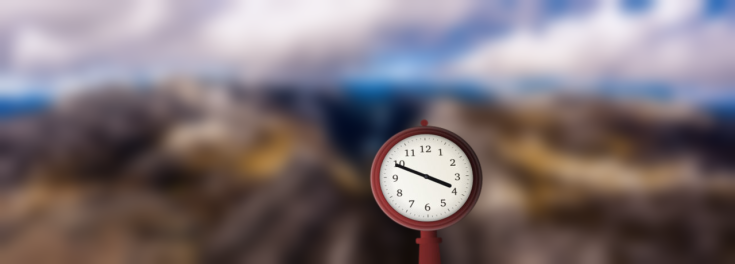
**3:49**
